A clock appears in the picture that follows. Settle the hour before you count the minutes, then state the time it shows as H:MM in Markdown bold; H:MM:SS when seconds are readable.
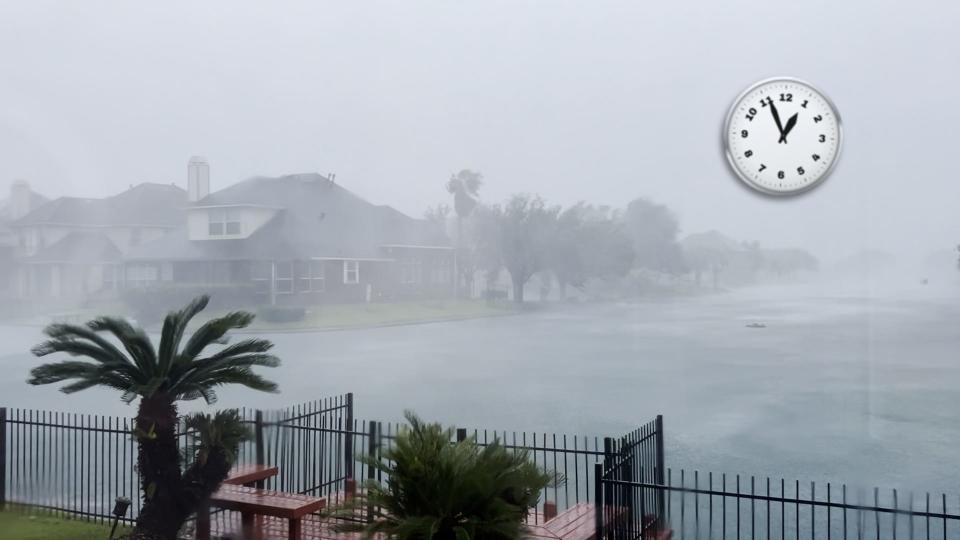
**12:56**
